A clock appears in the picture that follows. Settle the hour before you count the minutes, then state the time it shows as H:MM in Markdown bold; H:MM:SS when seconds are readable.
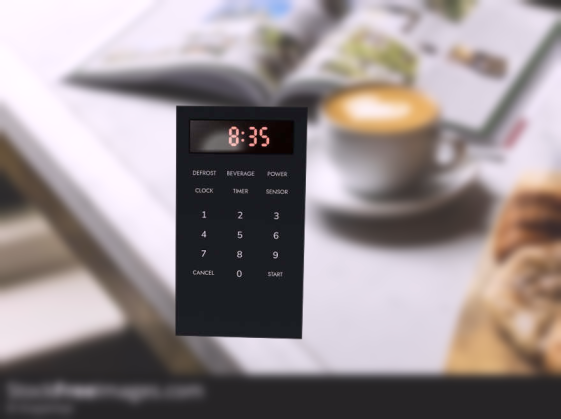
**8:35**
